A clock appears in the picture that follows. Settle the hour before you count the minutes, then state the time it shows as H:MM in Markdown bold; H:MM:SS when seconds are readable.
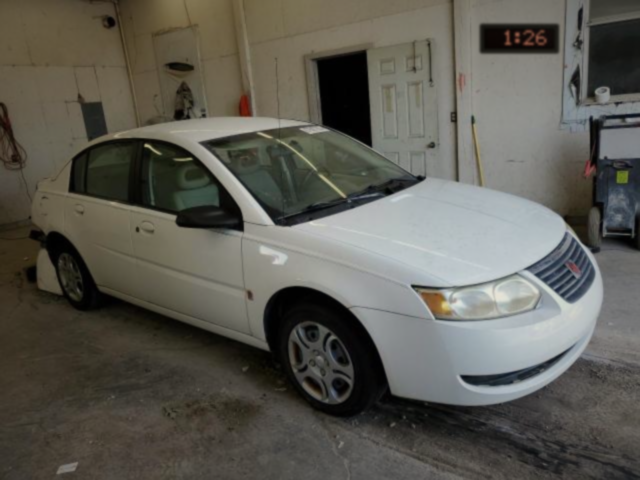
**1:26**
